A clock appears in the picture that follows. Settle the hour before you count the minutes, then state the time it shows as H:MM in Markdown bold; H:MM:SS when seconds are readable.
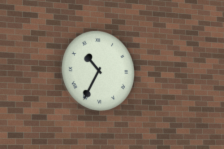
**10:35**
